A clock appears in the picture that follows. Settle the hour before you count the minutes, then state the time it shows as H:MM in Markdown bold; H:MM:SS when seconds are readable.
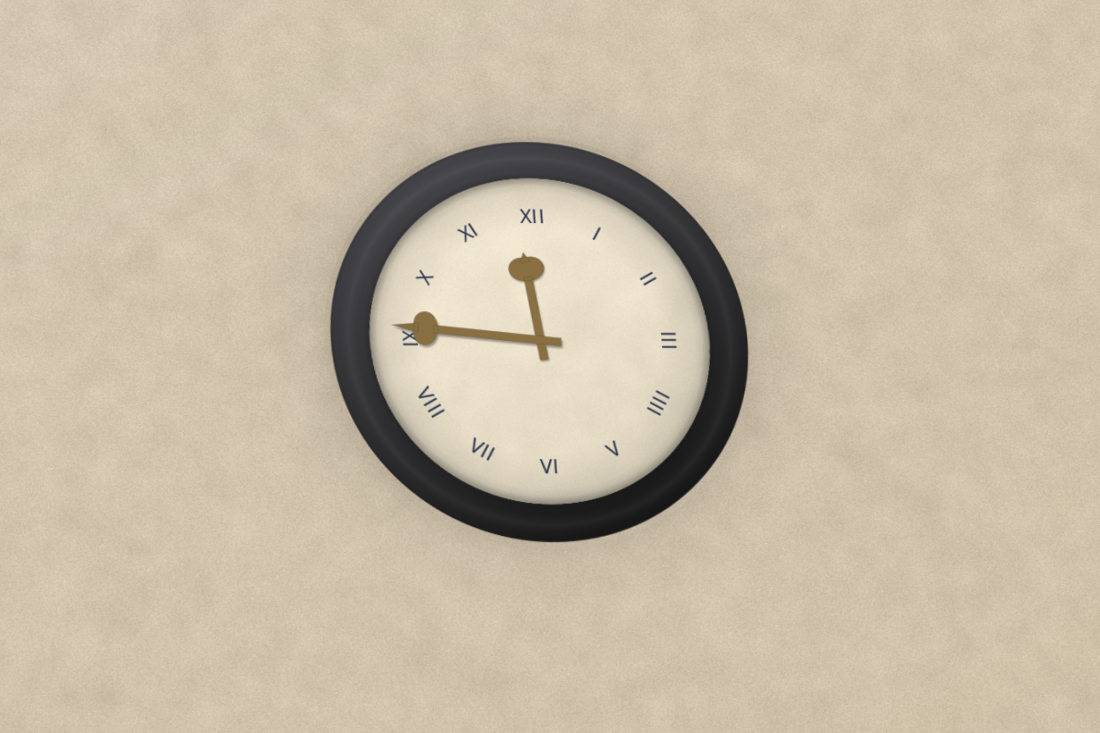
**11:46**
